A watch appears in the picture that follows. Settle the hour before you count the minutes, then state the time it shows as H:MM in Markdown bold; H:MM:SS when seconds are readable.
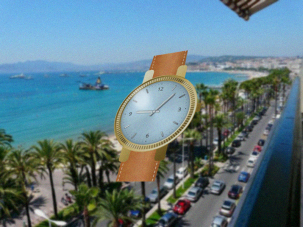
**9:07**
